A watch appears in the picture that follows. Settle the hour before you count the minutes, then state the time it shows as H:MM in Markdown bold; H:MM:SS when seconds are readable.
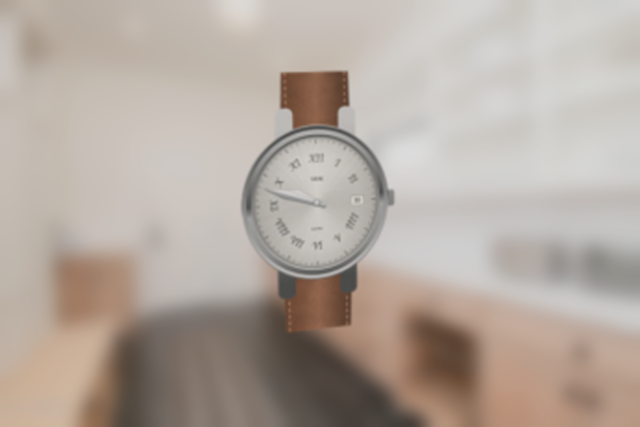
**9:48**
